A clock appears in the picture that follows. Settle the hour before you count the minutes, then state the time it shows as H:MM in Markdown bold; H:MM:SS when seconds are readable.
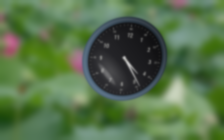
**4:24**
